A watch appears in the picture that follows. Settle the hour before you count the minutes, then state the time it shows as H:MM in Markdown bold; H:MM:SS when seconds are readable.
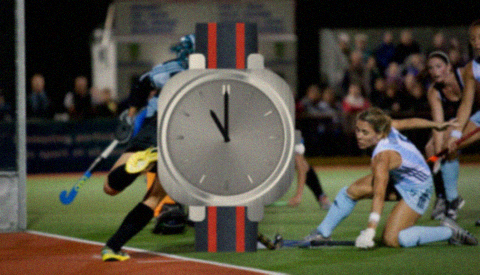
**11:00**
